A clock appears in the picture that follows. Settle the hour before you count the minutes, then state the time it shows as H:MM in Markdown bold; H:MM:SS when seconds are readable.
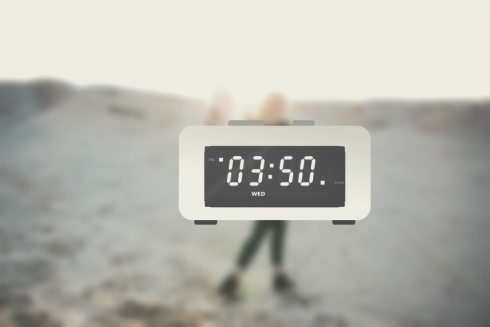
**3:50**
